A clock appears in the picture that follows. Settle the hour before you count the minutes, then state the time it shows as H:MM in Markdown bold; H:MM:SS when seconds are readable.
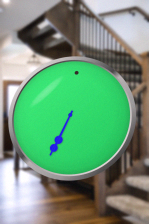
**6:33**
